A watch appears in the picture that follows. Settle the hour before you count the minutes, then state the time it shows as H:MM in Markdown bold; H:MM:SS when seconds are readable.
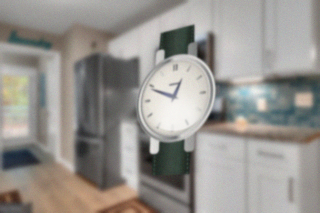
**12:49**
